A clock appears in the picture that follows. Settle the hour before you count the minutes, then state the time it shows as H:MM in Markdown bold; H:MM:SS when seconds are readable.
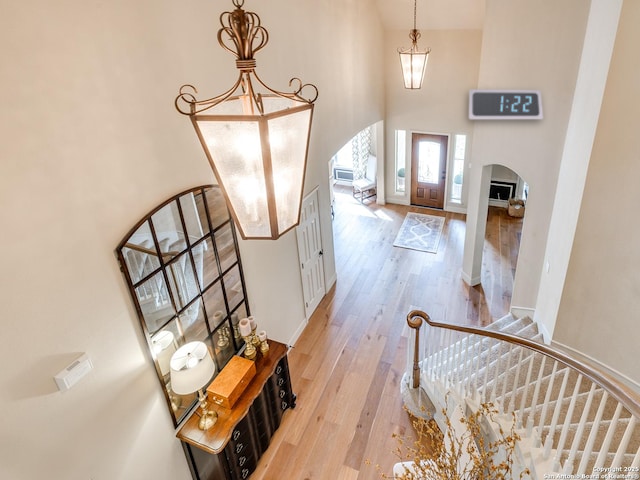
**1:22**
